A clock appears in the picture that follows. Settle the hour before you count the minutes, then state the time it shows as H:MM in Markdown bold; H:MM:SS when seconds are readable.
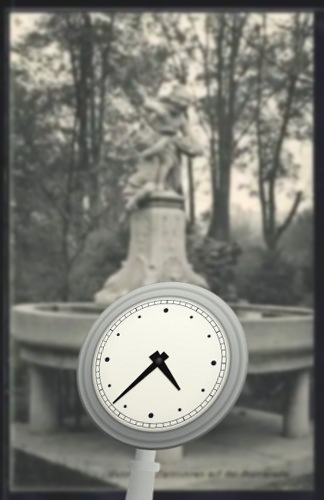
**4:37**
